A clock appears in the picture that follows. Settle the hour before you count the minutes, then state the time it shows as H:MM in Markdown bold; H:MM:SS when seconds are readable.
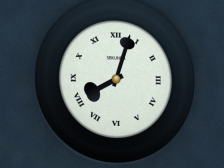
**8:03**
